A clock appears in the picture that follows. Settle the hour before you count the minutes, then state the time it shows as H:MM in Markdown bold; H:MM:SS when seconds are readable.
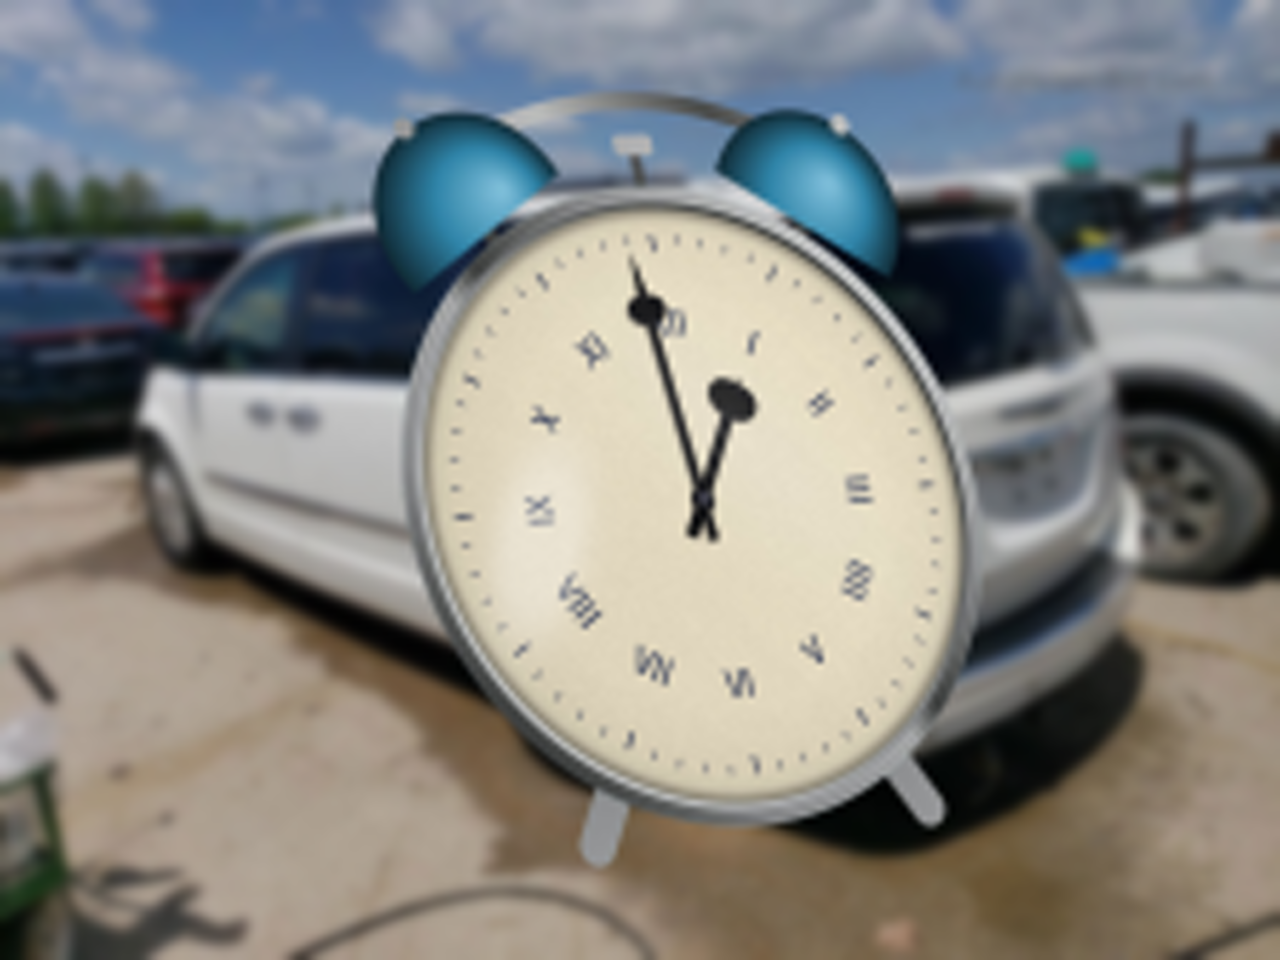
**12:59**
